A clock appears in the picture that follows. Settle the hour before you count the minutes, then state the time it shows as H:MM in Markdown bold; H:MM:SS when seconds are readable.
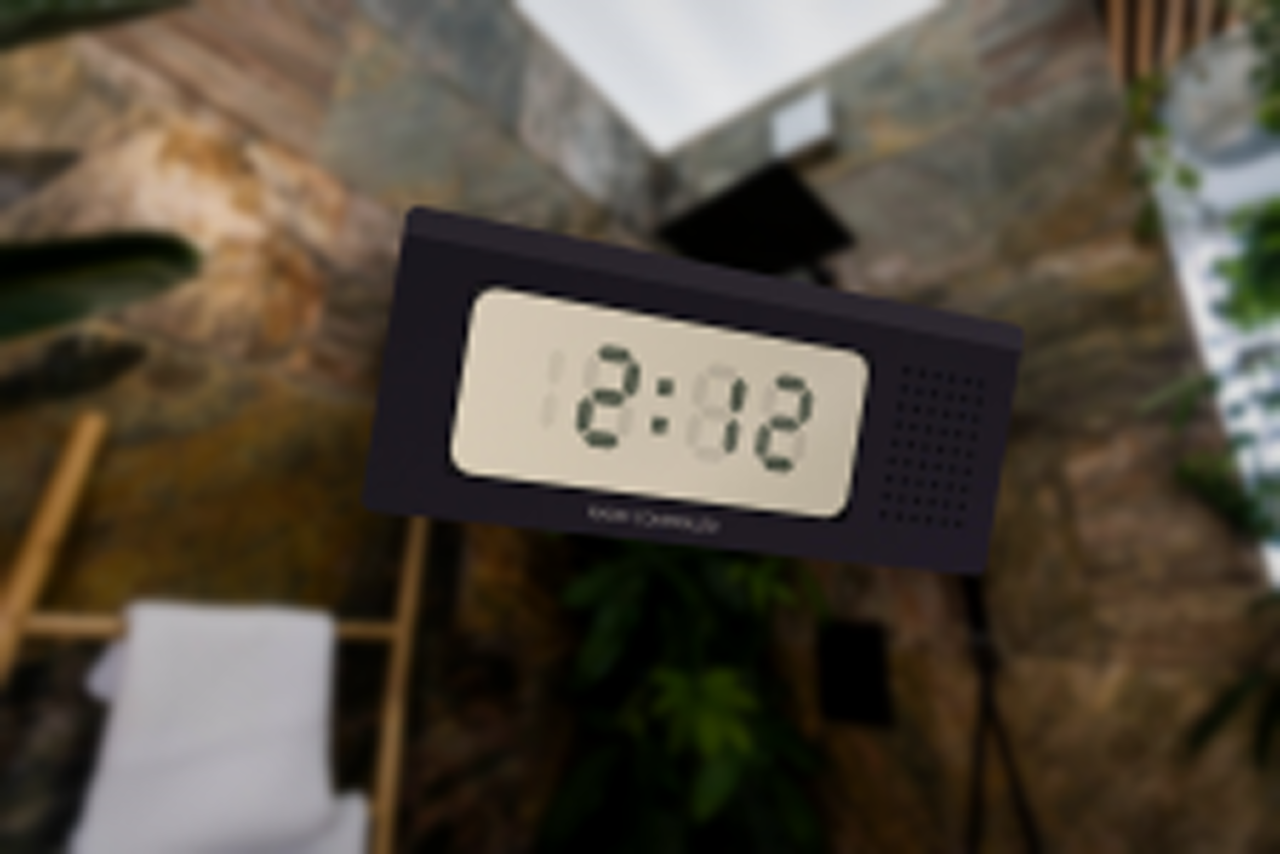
**2:12**
